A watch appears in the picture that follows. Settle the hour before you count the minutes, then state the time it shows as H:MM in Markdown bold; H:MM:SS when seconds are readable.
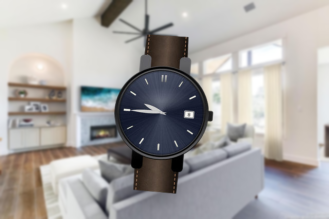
**9:45**
